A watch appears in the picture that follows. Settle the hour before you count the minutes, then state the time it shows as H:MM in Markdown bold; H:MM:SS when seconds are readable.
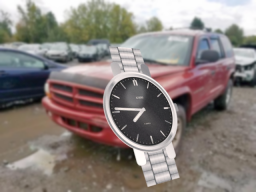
**7:46**
